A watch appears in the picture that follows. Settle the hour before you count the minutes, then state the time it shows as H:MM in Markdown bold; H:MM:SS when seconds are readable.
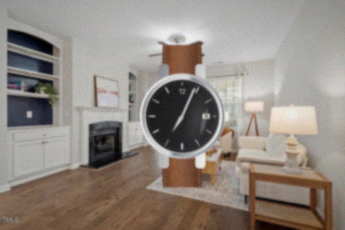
**7:04**
